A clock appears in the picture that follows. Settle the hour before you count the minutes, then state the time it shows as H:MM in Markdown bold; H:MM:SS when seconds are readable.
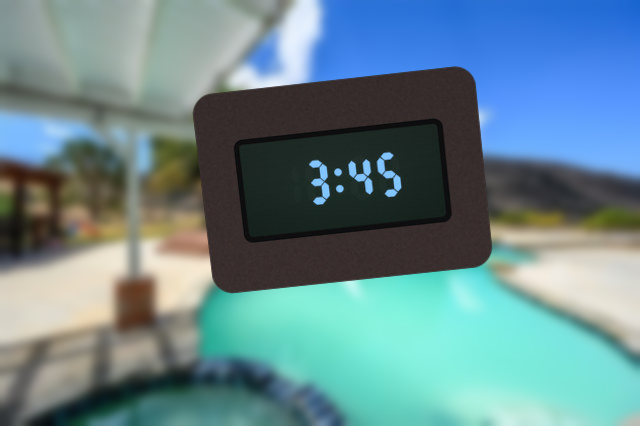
**3:45**
